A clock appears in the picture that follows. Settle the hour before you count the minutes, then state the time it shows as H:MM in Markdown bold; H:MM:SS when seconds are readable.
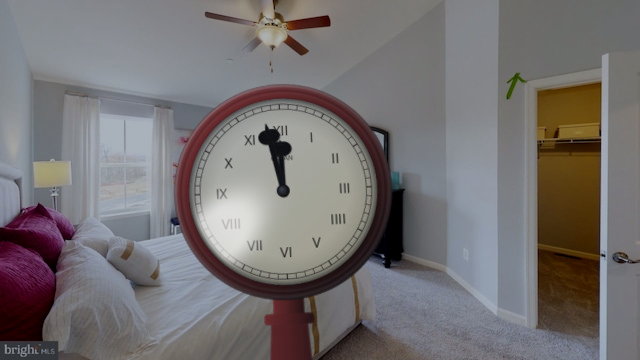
**11:58**
